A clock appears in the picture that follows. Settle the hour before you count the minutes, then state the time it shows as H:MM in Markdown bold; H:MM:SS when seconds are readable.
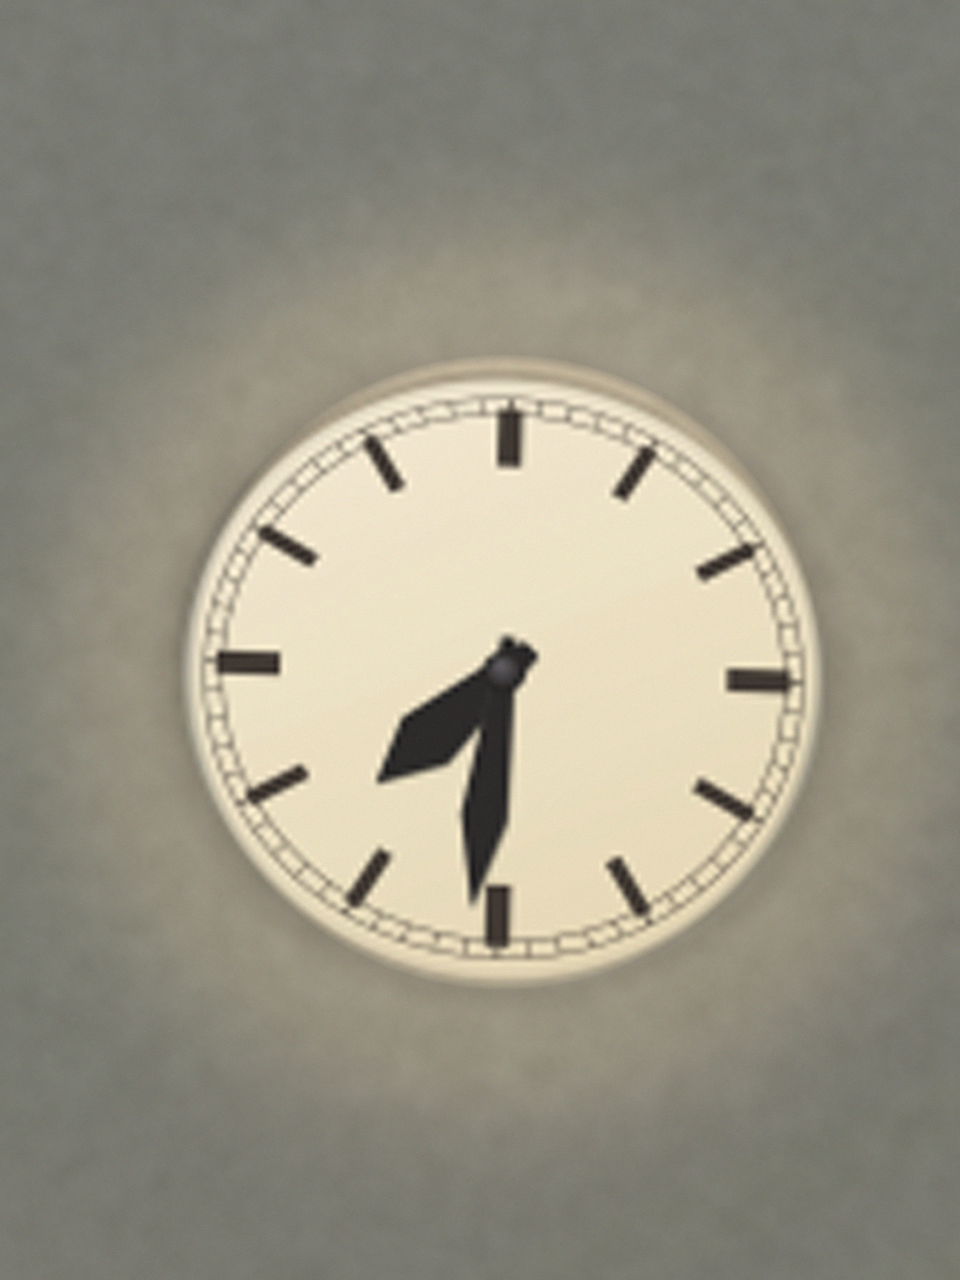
**7:31**
